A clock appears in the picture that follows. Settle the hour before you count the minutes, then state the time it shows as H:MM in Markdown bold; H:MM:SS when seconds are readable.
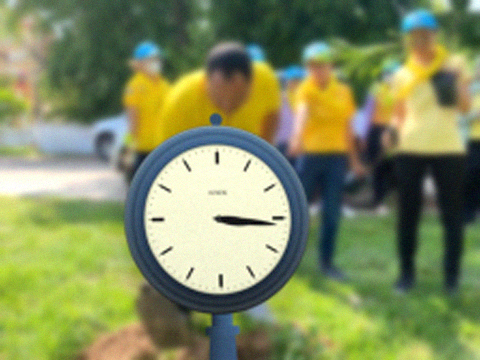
**3:16**
